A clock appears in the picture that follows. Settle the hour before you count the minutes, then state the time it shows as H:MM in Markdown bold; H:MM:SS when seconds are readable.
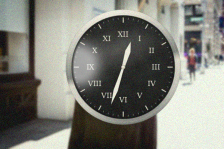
**12:33**
